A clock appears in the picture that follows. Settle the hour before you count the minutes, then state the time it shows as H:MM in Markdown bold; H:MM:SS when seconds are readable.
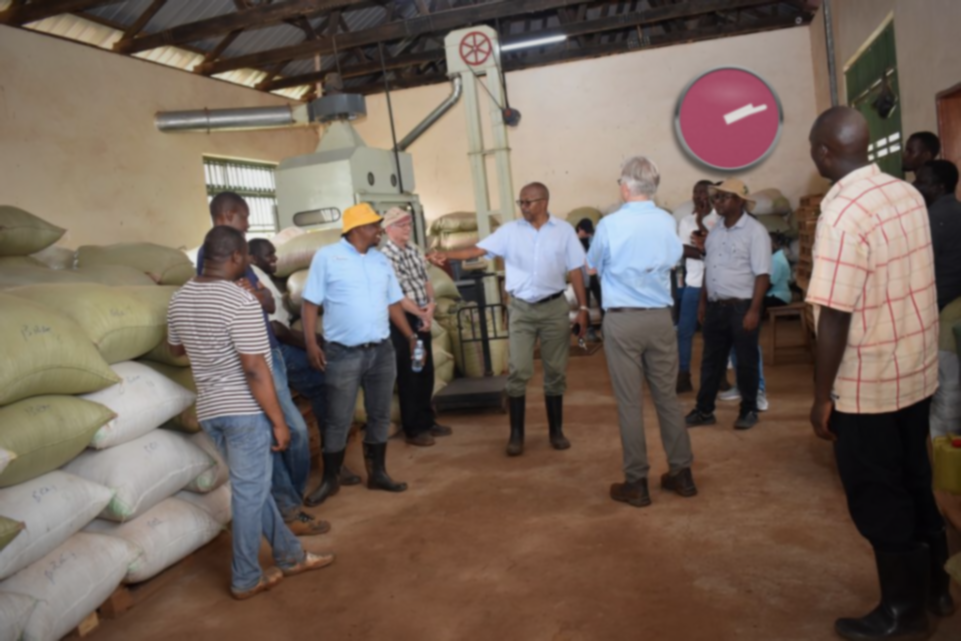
**2:12**
